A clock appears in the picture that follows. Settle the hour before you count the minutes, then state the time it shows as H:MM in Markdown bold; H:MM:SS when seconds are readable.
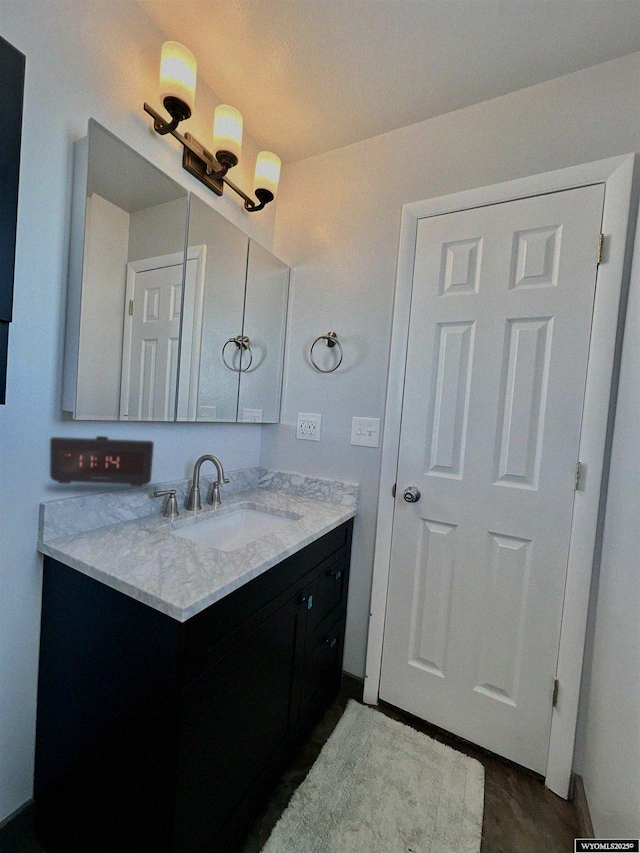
**11:14**
